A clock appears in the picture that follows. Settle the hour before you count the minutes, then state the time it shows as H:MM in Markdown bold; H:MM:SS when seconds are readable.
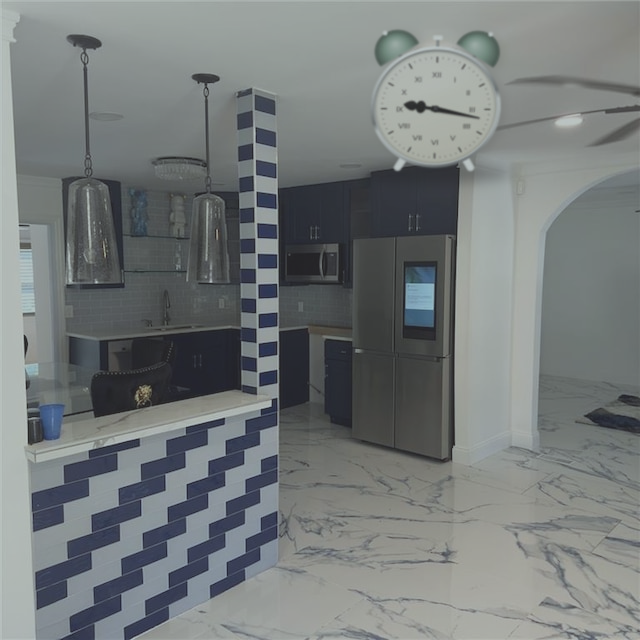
**9:17**
